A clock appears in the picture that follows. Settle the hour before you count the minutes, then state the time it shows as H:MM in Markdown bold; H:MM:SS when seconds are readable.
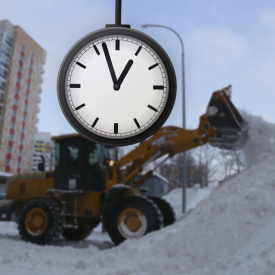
**12:57**
